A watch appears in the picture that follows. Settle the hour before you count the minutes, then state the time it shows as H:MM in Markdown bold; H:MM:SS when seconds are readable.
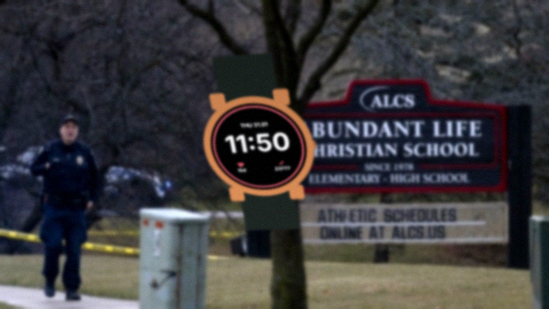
**11:50**
